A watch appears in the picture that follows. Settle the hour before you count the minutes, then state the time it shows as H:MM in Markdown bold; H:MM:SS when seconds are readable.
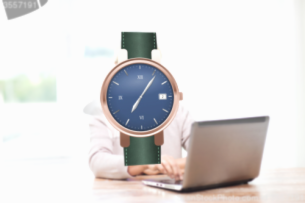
**7:06**
